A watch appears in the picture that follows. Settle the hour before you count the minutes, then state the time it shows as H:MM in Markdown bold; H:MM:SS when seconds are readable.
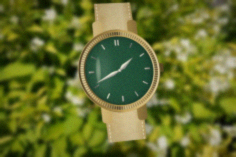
**1:41**
